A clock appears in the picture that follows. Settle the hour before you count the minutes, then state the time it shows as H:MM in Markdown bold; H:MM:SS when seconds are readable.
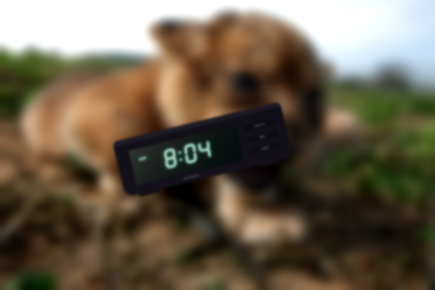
**8:04**
